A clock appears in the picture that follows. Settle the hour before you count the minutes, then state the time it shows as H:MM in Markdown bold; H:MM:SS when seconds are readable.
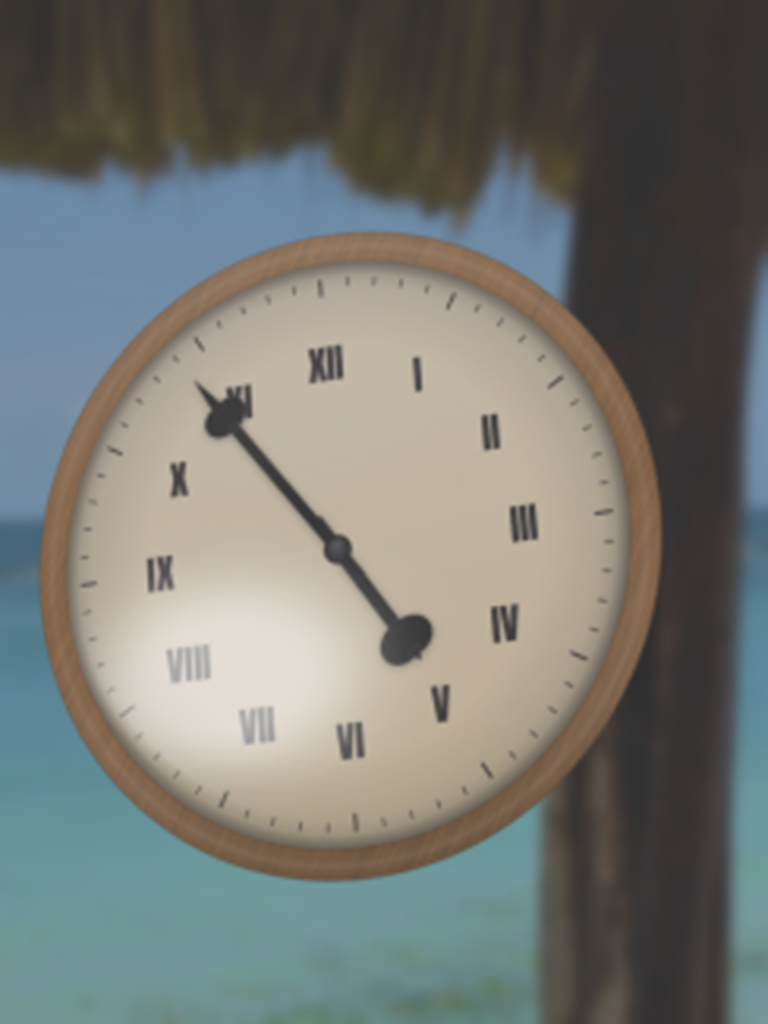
**4:54**
